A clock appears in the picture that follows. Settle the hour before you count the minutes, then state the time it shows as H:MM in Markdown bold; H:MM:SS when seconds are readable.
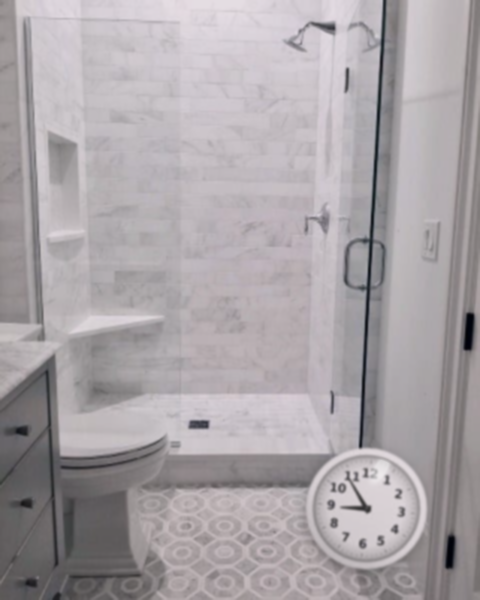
**8:54**
